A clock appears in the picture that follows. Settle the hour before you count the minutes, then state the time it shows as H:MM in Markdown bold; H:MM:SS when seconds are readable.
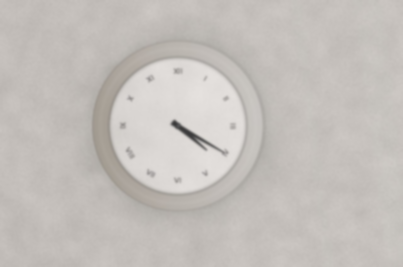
**4:20**
